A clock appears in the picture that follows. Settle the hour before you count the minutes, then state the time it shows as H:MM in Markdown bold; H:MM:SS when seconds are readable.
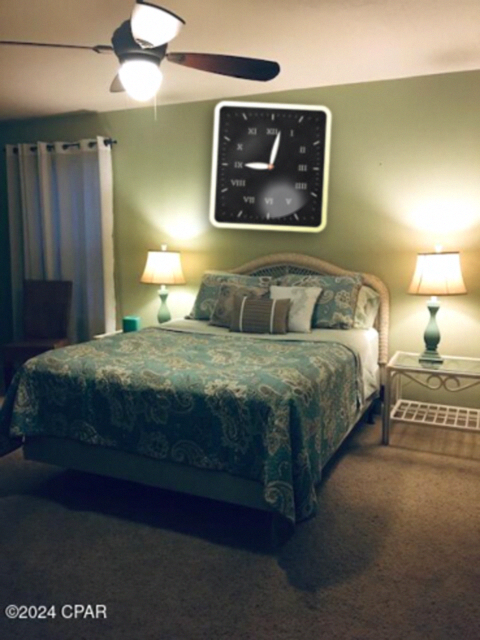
**9:02**
